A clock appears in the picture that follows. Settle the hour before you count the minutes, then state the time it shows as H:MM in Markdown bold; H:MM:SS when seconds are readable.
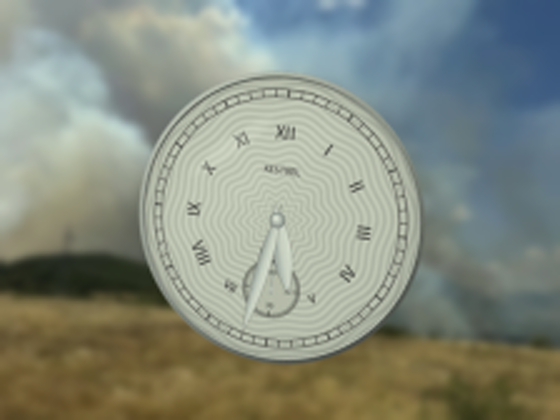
**5:32**
